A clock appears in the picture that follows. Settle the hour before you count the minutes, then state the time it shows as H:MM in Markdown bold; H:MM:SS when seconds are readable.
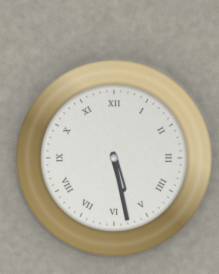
**5:28**
